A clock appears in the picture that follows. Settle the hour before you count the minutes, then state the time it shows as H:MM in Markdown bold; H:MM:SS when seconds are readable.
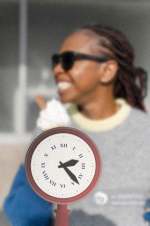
**2:23**
